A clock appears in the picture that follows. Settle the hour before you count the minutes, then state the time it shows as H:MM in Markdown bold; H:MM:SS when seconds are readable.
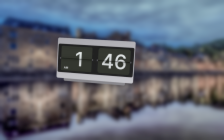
**1:46**
